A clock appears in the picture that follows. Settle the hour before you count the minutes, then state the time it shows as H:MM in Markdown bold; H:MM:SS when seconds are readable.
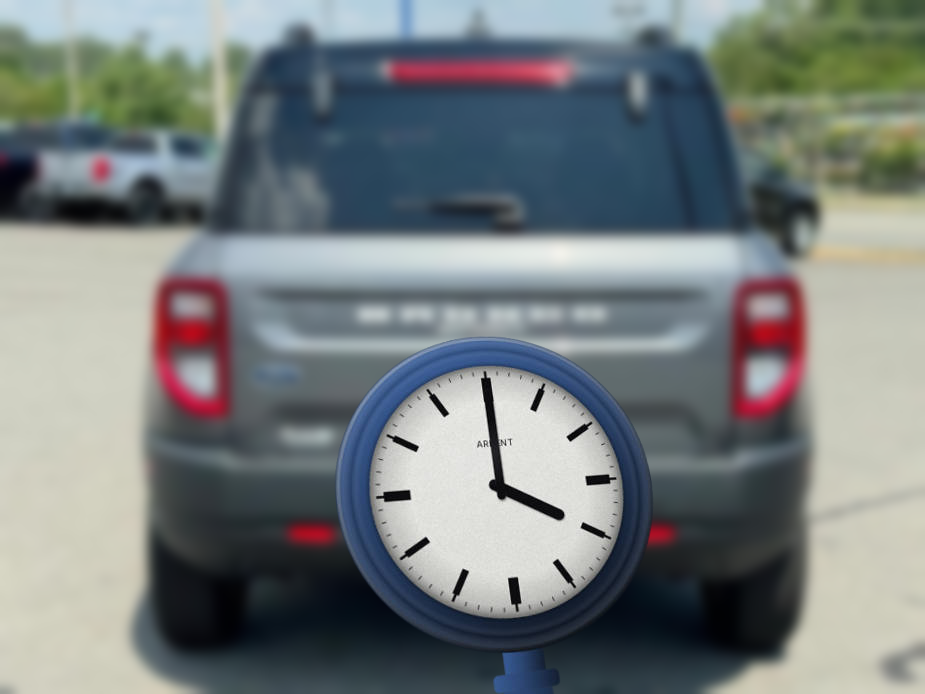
**4:00**
